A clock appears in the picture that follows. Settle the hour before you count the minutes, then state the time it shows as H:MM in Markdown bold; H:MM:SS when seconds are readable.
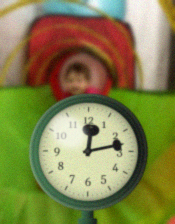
**12:13**
